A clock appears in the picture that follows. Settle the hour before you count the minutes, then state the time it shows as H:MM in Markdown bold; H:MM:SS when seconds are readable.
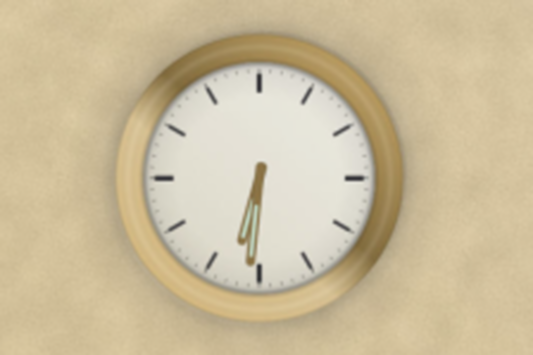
**6:31**
